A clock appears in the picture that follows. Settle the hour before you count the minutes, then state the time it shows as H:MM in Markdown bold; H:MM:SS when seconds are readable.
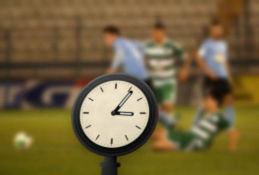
**3:06**
